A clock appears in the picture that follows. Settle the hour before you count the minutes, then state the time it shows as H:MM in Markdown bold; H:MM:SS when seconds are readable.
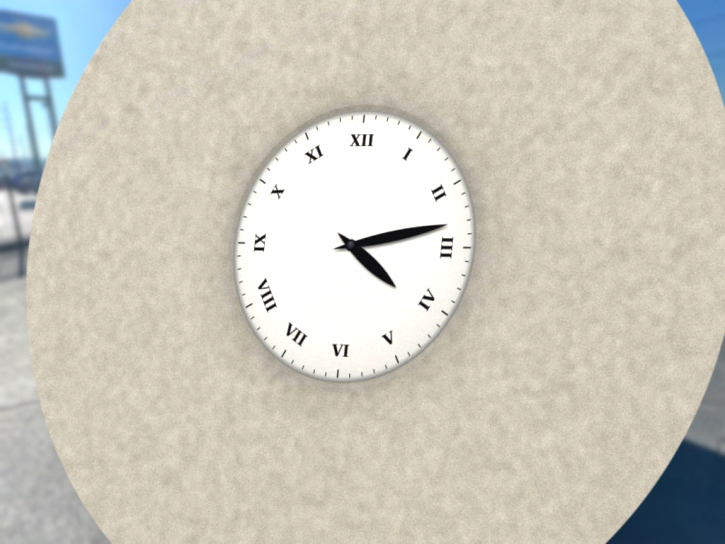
**4:13**
